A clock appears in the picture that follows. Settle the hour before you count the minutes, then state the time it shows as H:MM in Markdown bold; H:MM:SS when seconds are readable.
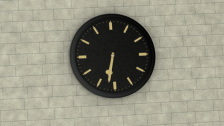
**6:32**
